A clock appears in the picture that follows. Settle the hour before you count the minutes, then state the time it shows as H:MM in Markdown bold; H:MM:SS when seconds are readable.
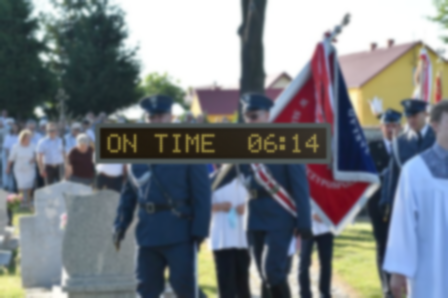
**6:14**
